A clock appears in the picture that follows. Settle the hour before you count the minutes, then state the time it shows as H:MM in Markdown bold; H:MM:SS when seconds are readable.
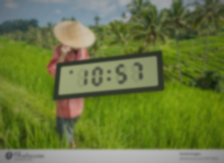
**10:57**
